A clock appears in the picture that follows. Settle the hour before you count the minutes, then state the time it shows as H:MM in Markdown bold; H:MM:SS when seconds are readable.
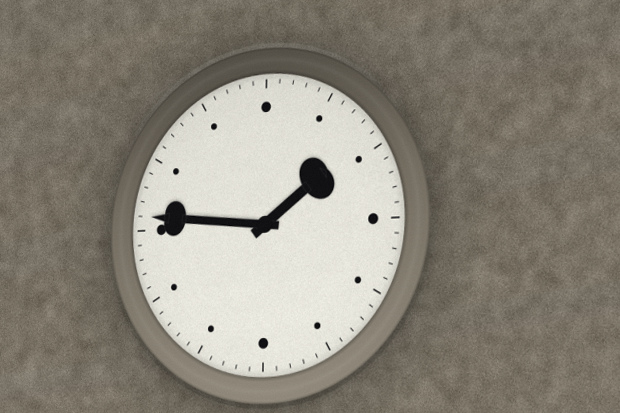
**1:46**
